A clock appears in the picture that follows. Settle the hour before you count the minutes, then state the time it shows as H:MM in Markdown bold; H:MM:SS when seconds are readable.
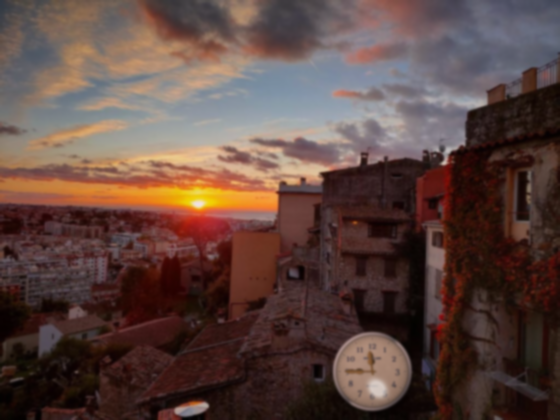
**11:45**
